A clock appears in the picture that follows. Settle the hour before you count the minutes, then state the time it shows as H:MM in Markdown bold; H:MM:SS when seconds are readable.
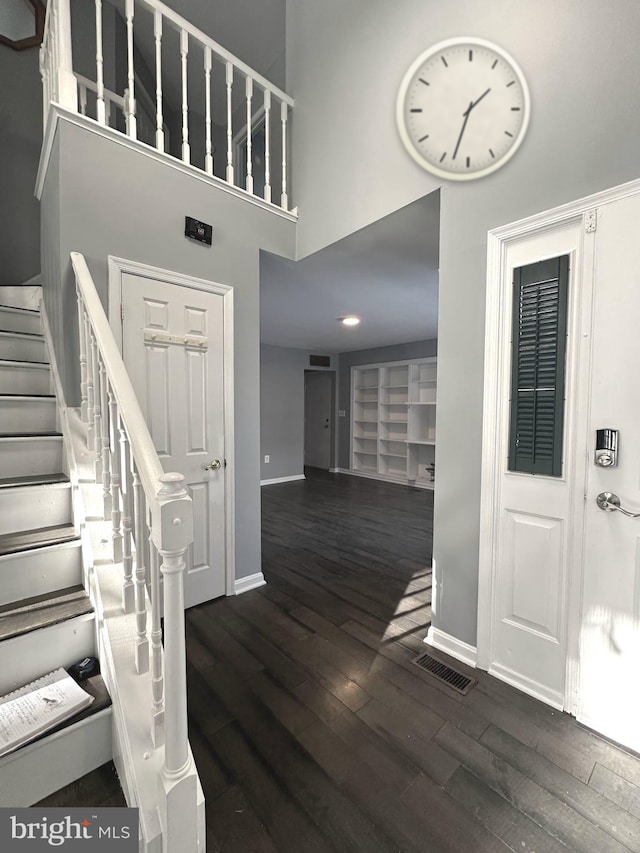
**1:33**
